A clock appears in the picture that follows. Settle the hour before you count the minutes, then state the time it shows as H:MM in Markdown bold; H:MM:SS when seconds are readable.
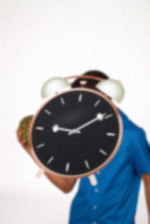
**9:09**
